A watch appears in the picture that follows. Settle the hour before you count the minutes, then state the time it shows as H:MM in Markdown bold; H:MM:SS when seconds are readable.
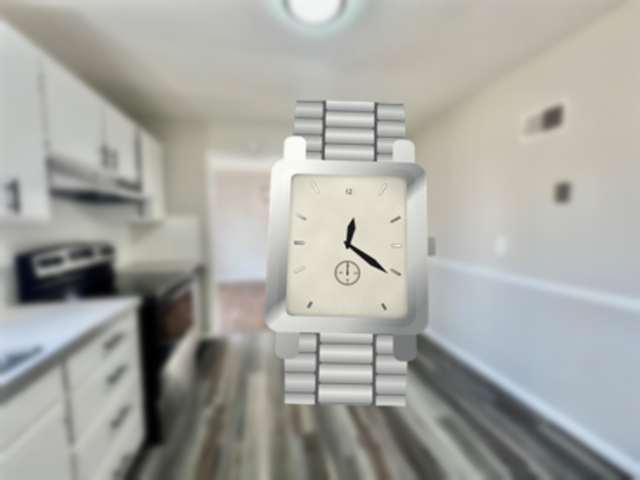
**12:21**
